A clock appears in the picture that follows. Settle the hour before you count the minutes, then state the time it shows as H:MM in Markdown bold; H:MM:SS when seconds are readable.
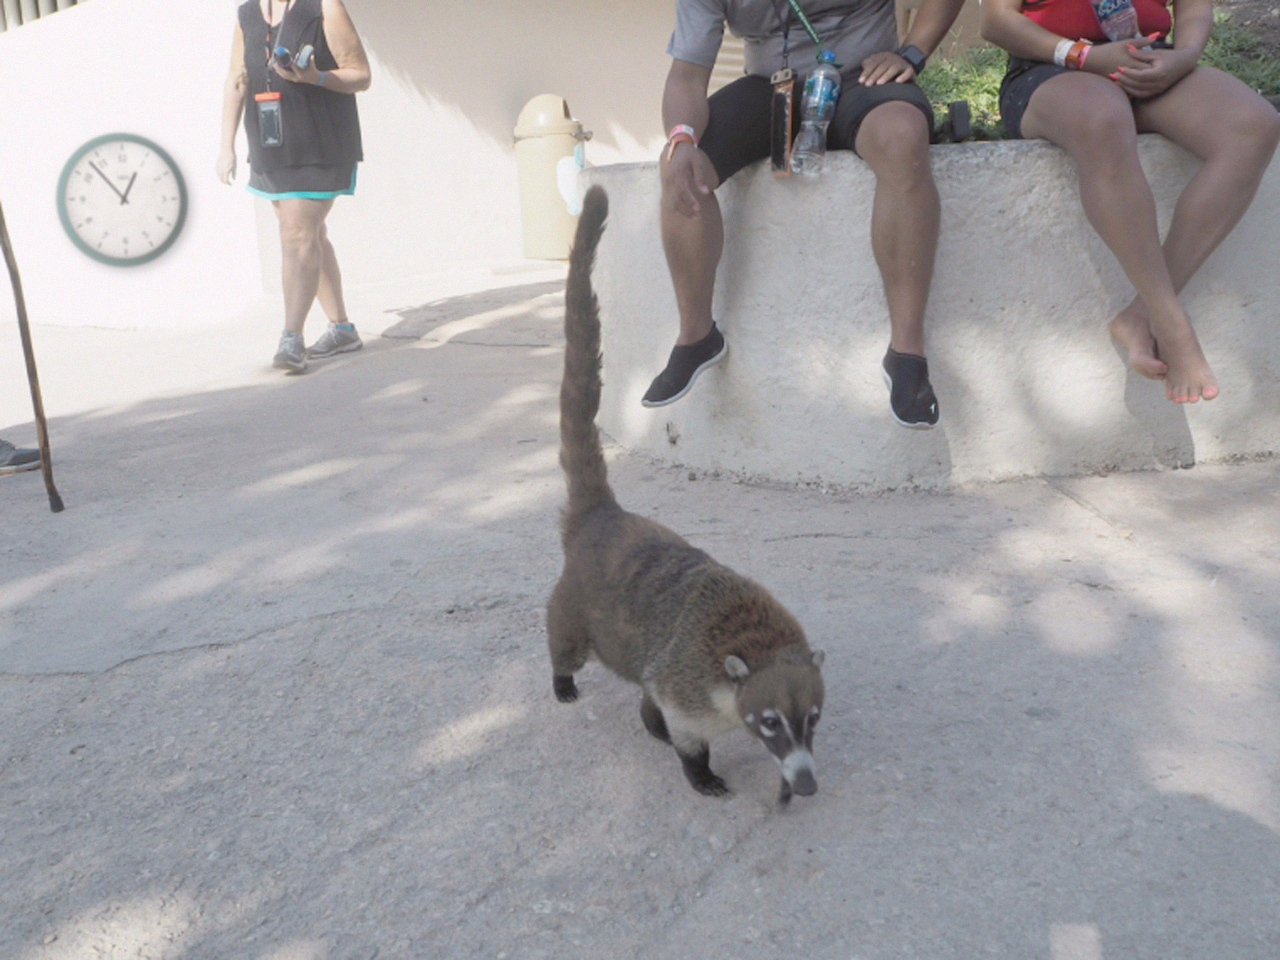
**12:53**
